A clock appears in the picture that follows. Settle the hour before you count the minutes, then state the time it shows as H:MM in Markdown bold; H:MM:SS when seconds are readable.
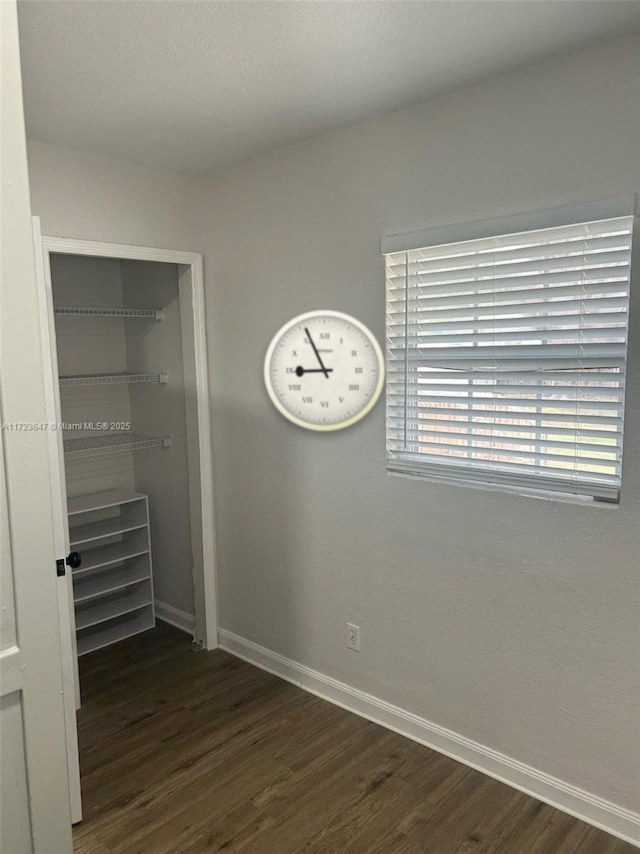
**8:56**
